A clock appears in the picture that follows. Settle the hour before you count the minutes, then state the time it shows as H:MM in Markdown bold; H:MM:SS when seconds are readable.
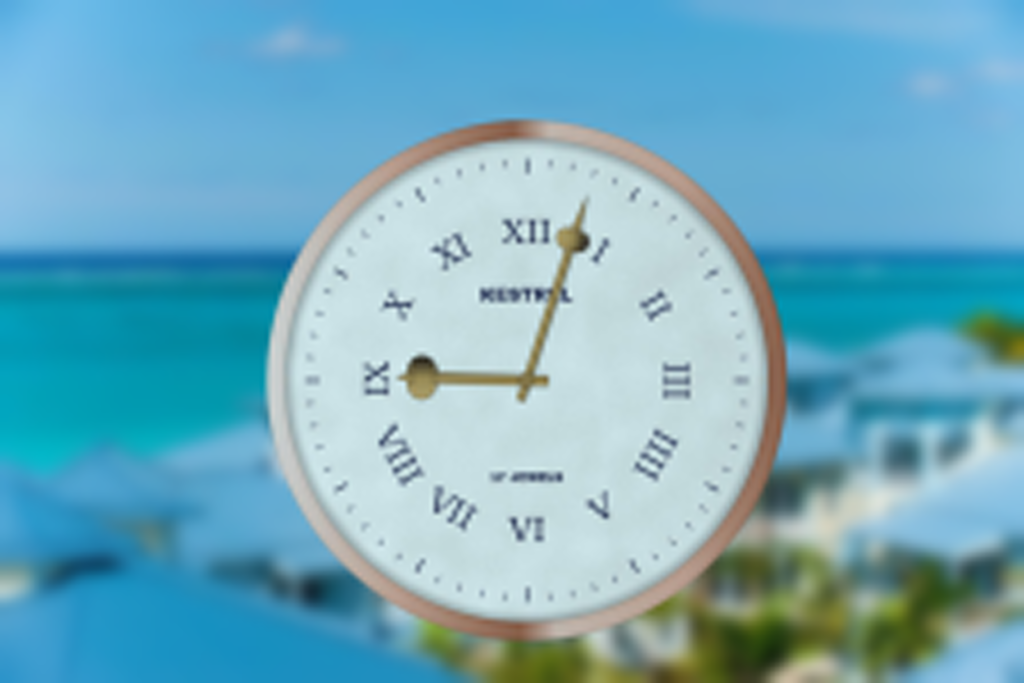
**9:03**
